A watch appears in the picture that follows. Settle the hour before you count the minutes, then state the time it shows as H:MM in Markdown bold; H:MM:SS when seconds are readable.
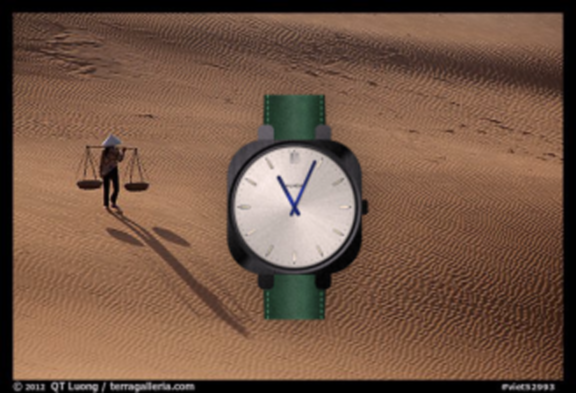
**11:04**
